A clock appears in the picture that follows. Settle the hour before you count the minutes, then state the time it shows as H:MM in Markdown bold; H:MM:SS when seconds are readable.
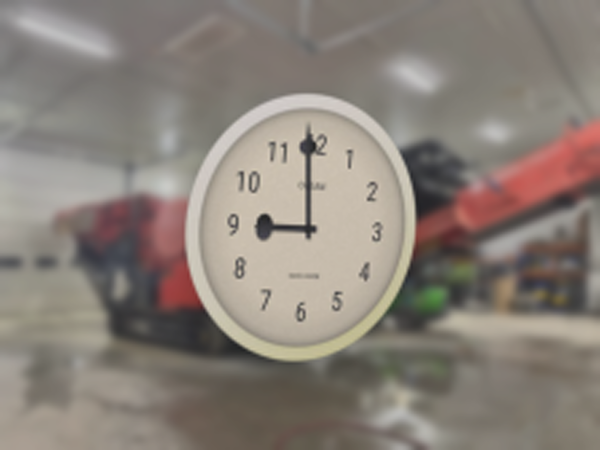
**8:59**
